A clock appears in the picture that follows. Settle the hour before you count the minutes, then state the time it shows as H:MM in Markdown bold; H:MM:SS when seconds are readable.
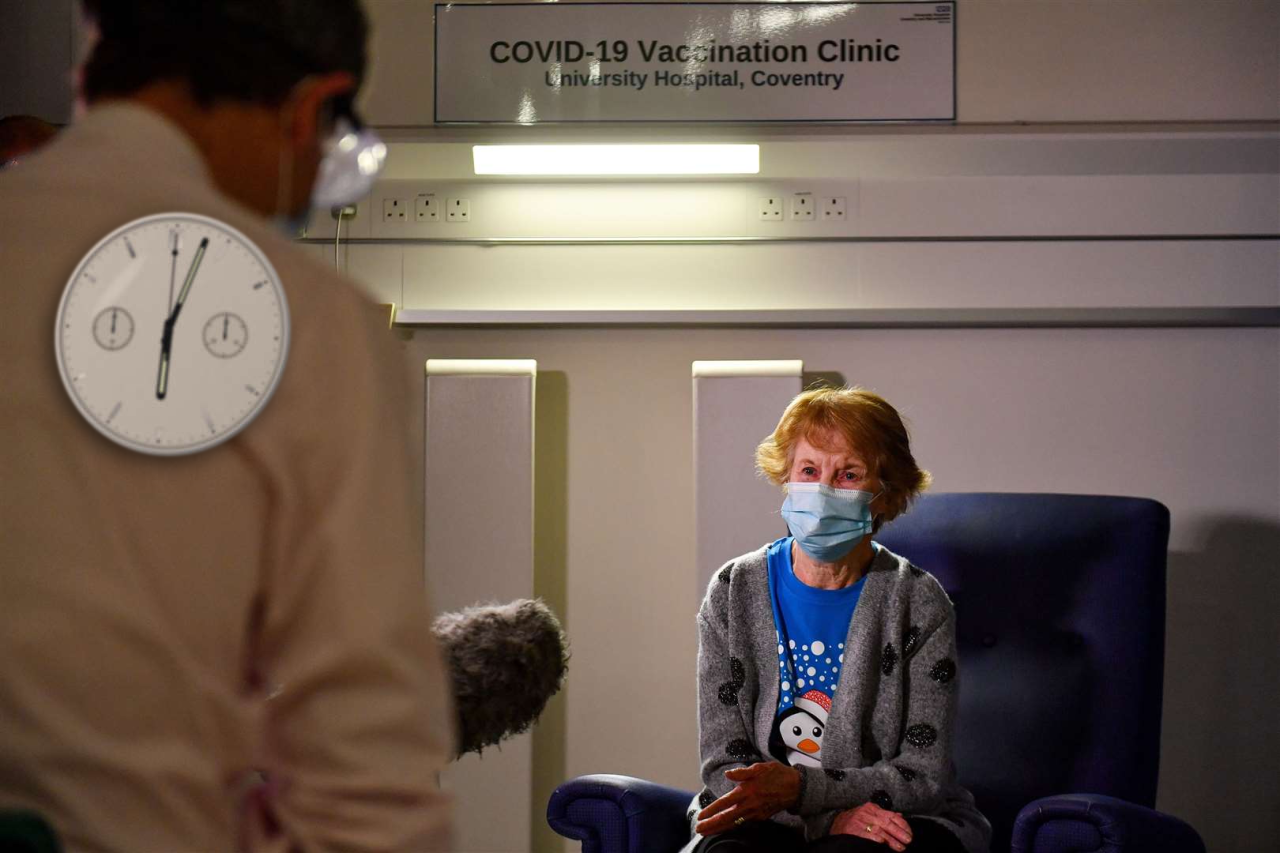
**6:03**
